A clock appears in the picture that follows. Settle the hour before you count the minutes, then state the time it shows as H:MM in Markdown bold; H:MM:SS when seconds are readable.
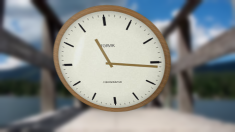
**11:16**
